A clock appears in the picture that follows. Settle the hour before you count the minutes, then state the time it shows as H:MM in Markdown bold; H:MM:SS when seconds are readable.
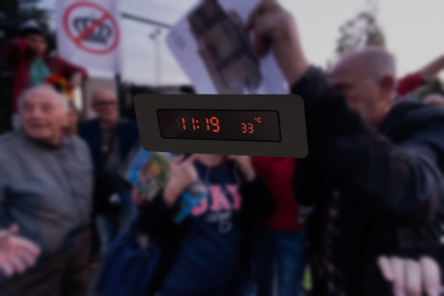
**11:19**
